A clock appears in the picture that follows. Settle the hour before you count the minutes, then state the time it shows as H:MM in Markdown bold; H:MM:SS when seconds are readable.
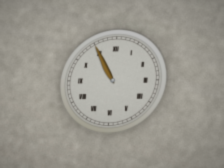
**10:55**
